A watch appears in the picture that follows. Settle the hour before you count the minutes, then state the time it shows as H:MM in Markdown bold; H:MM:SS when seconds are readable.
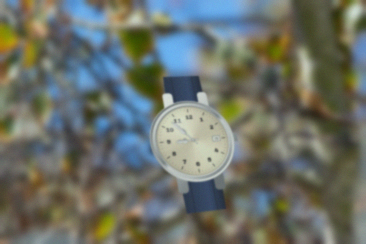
**8:53**
